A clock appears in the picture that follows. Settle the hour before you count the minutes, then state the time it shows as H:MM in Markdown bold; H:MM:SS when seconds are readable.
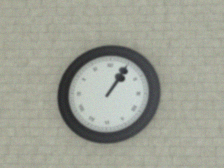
**1:05**
